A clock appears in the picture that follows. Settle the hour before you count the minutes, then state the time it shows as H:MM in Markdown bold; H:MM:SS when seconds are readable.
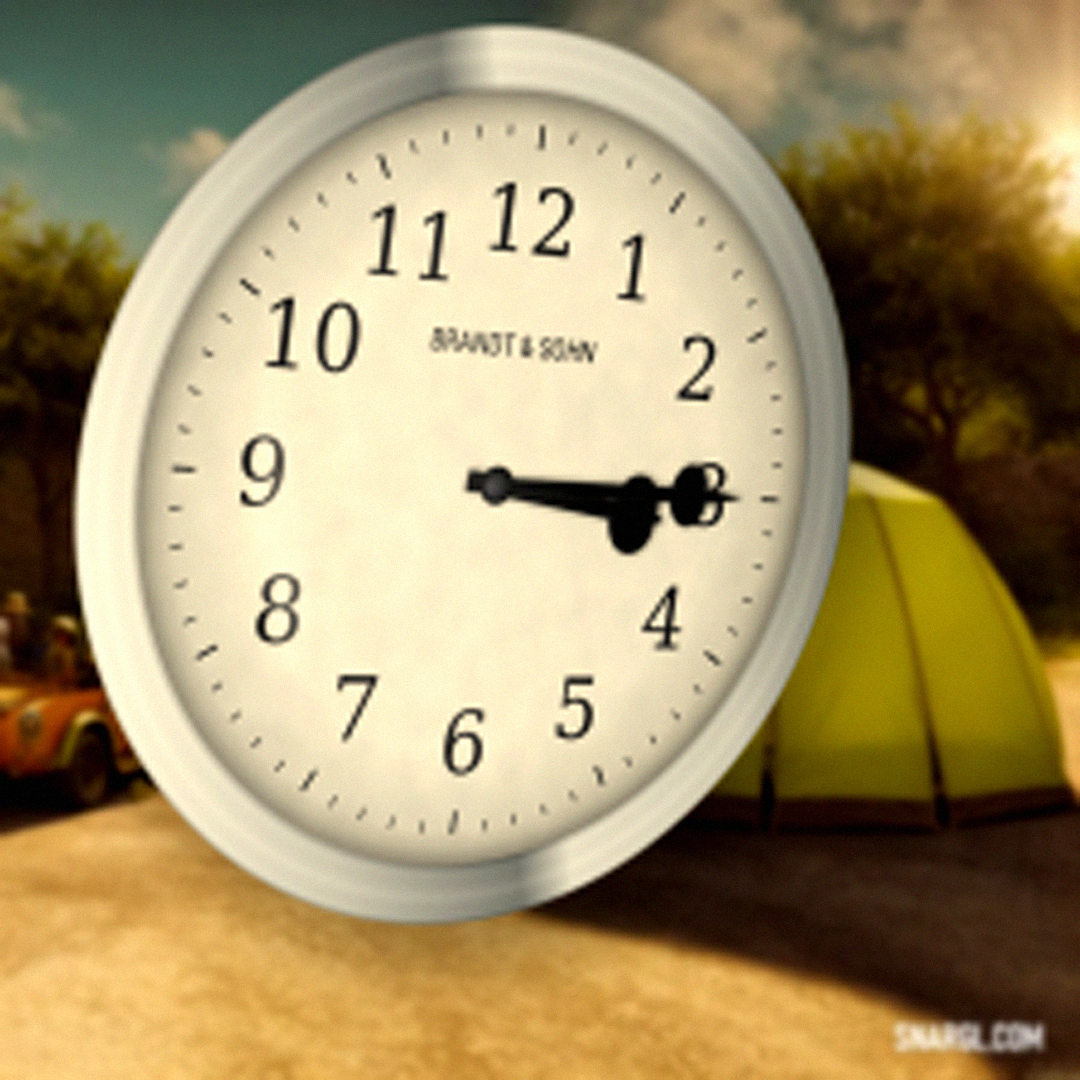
**3:15**
